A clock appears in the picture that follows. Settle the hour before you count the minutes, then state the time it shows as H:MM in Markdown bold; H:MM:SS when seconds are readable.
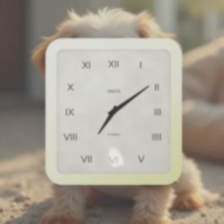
**7:09**
